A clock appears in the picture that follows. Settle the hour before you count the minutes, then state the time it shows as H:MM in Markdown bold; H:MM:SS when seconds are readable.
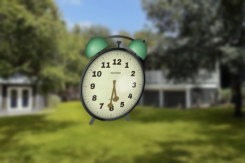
**5:31**
